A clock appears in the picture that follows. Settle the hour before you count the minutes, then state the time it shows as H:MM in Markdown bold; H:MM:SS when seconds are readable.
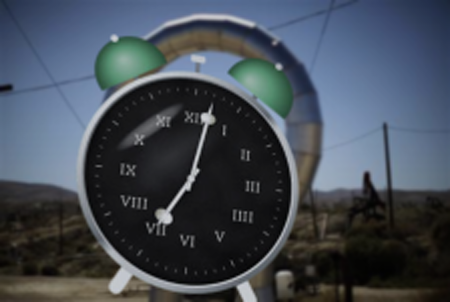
**7:02**
